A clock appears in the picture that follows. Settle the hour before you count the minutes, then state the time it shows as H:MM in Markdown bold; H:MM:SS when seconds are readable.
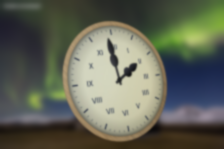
**1:59**
